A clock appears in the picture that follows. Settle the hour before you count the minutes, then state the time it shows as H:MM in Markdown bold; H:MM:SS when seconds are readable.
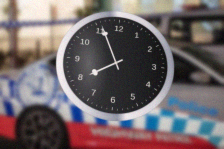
**7:56**
